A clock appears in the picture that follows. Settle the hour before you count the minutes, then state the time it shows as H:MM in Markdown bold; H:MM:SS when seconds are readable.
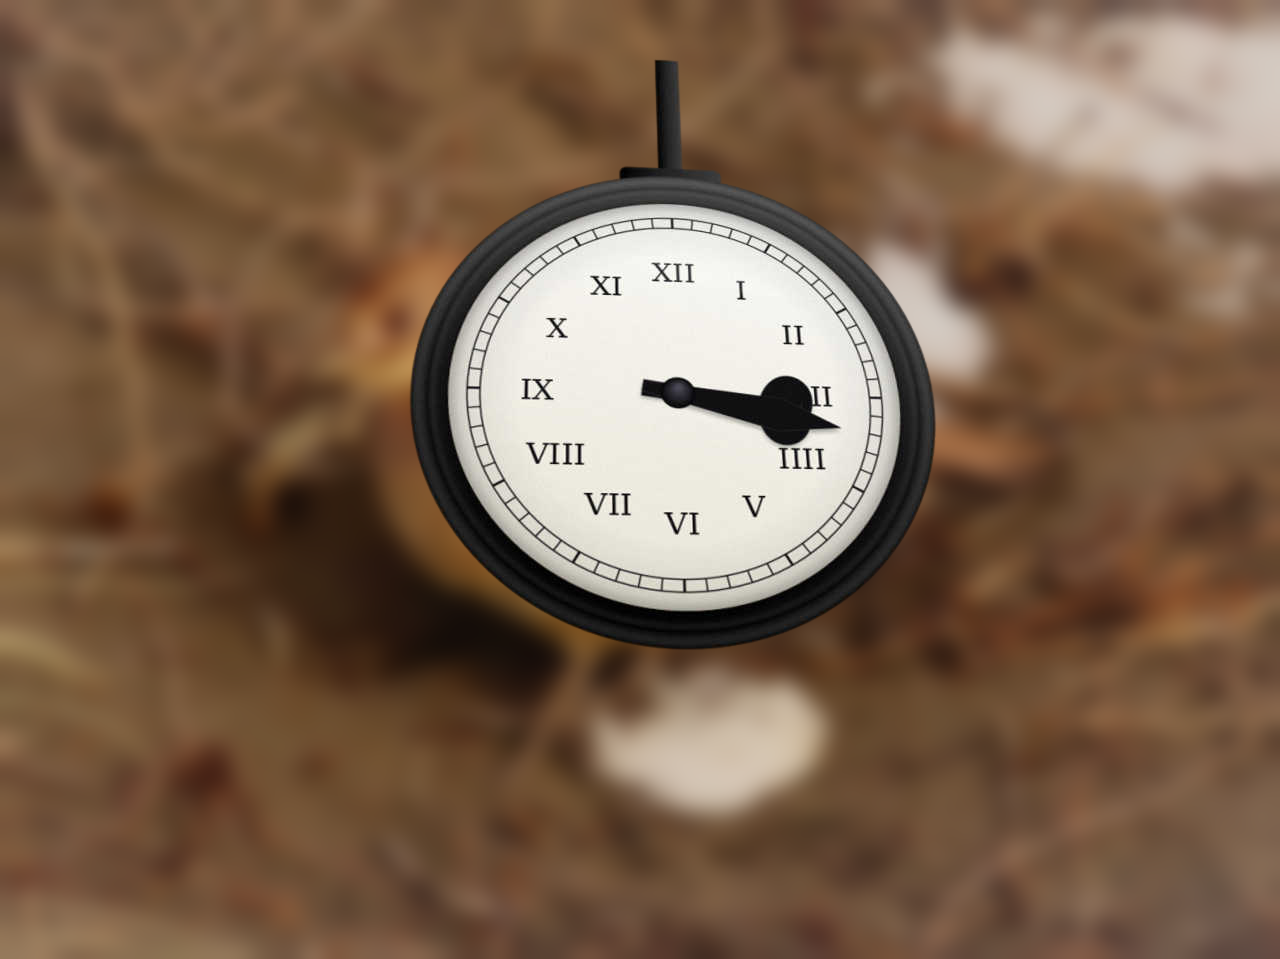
**3:17**
